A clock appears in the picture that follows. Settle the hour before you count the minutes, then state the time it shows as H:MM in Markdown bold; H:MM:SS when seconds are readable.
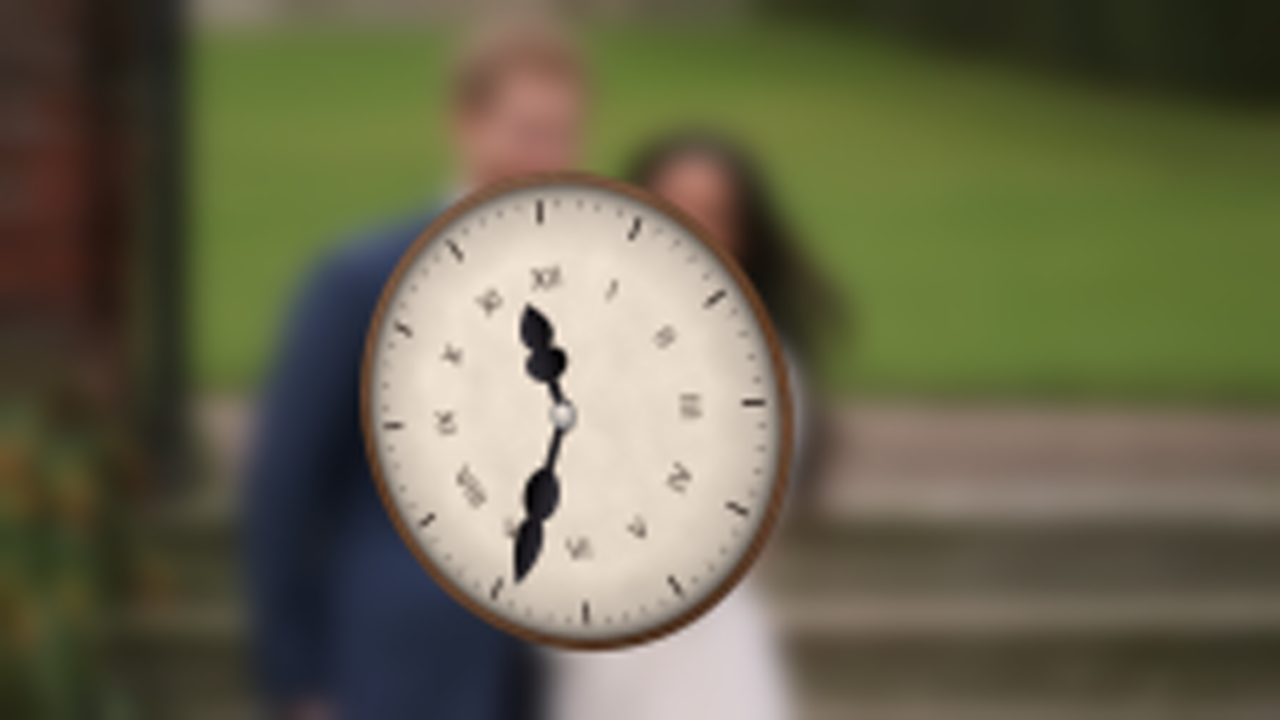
**11:34**
